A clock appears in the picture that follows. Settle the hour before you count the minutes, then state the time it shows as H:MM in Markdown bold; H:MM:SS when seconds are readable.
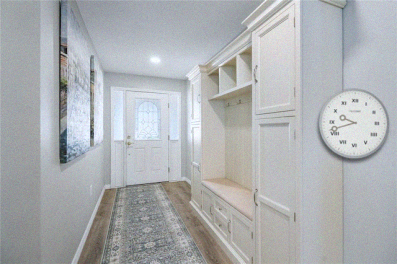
**9:42**
